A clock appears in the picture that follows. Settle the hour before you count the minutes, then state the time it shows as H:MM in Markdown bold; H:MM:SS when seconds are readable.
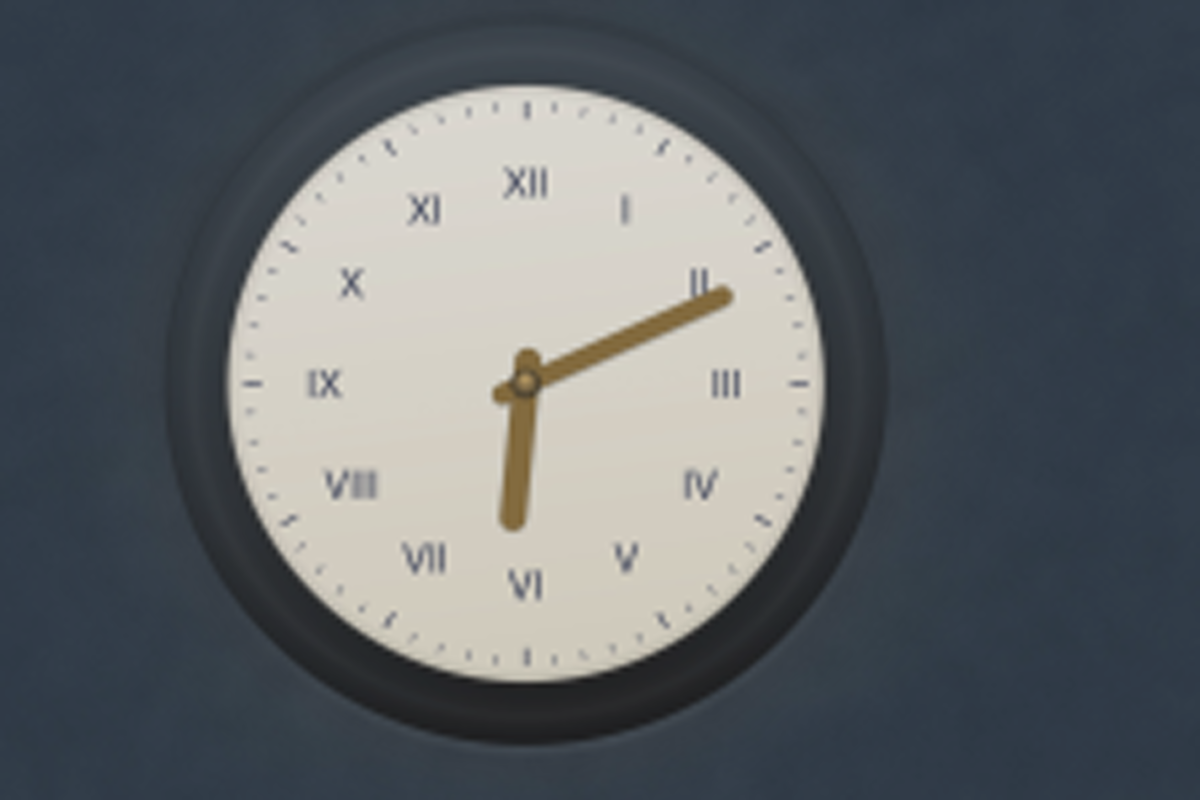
**6:11**
